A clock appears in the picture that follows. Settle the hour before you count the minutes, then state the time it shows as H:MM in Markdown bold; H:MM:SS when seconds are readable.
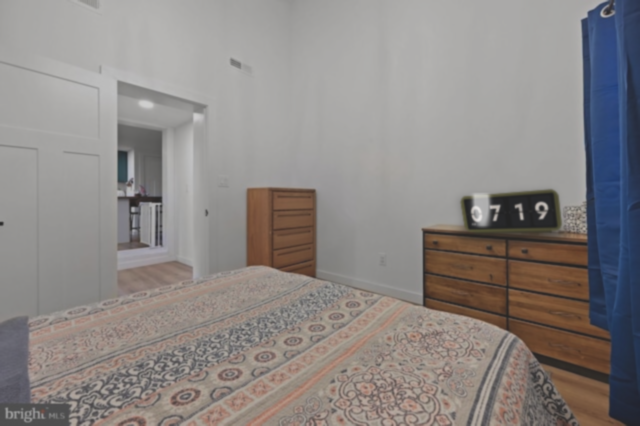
**7:19**
